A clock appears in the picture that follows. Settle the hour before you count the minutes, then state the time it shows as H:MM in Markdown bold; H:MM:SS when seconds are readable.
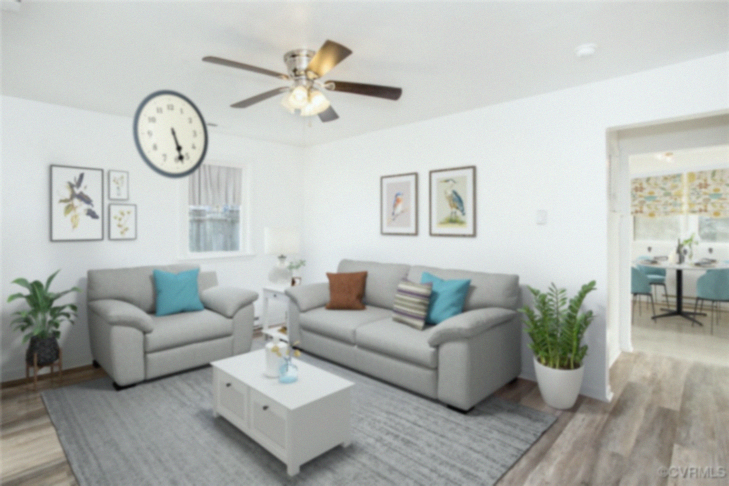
**5:28**
